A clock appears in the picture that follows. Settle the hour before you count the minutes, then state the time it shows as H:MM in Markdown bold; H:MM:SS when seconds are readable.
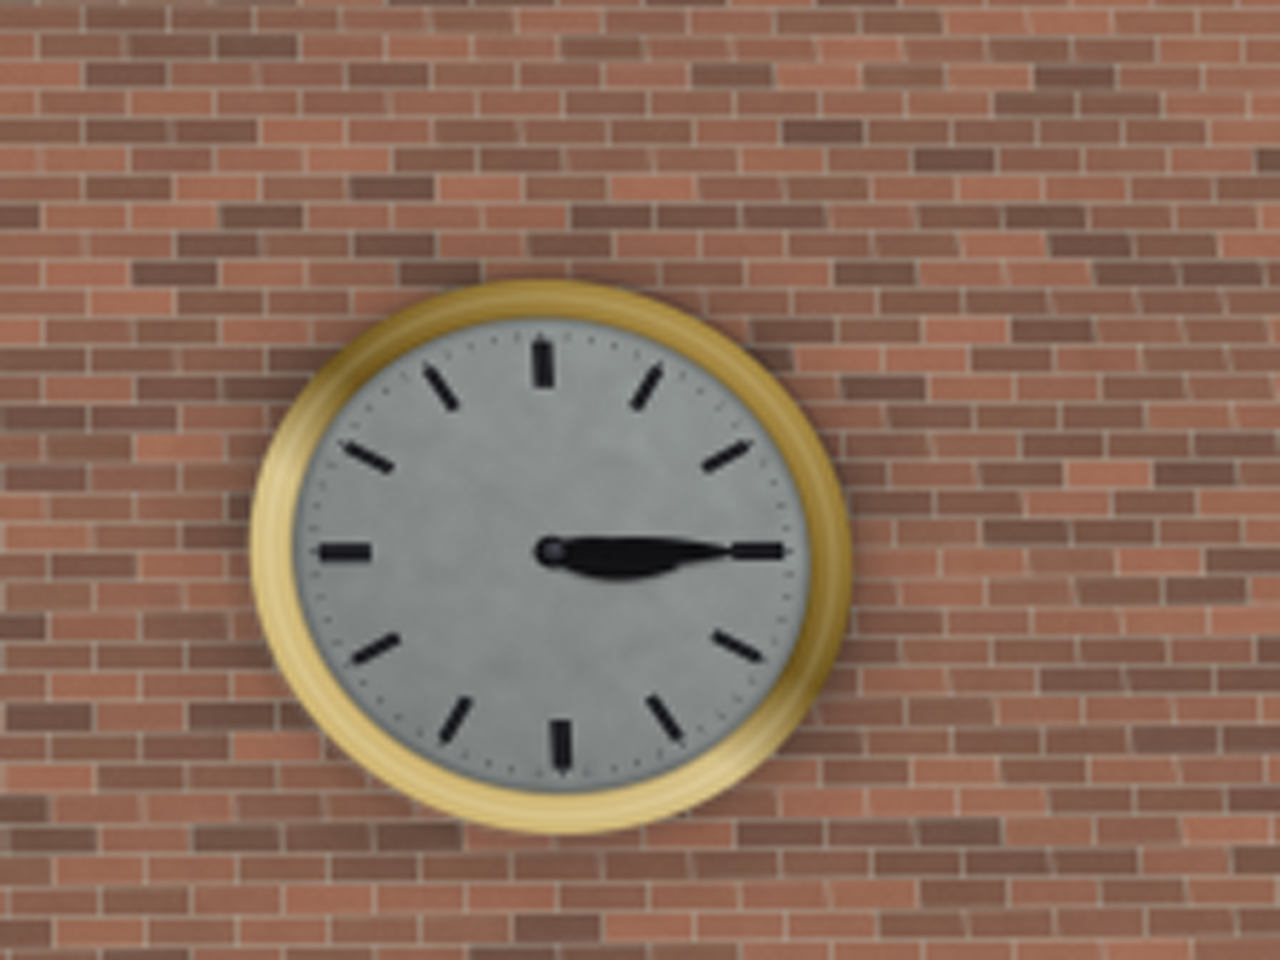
**3:15**
